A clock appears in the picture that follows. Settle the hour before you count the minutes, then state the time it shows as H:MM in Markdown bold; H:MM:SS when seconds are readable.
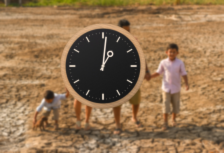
**1:01**
